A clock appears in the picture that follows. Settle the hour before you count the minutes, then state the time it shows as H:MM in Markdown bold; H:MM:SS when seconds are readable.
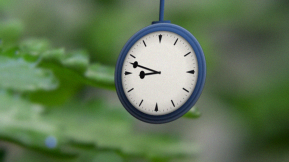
**8:48**
